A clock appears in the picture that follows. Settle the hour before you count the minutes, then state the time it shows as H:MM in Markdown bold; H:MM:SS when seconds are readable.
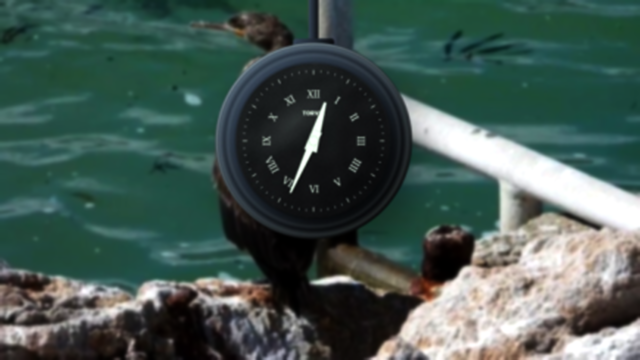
**12:34**
